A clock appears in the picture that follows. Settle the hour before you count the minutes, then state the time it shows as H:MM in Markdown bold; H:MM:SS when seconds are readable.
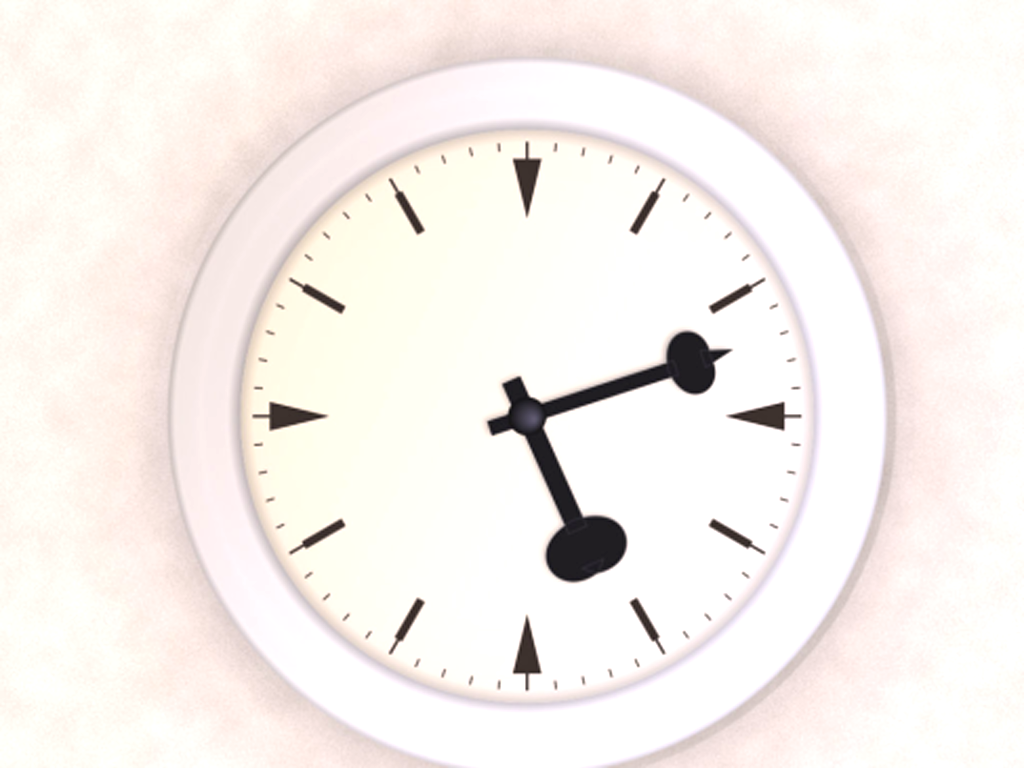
**5:12**
